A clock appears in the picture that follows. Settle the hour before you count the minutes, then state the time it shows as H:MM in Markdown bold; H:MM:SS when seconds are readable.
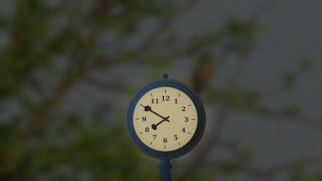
**7:50**
